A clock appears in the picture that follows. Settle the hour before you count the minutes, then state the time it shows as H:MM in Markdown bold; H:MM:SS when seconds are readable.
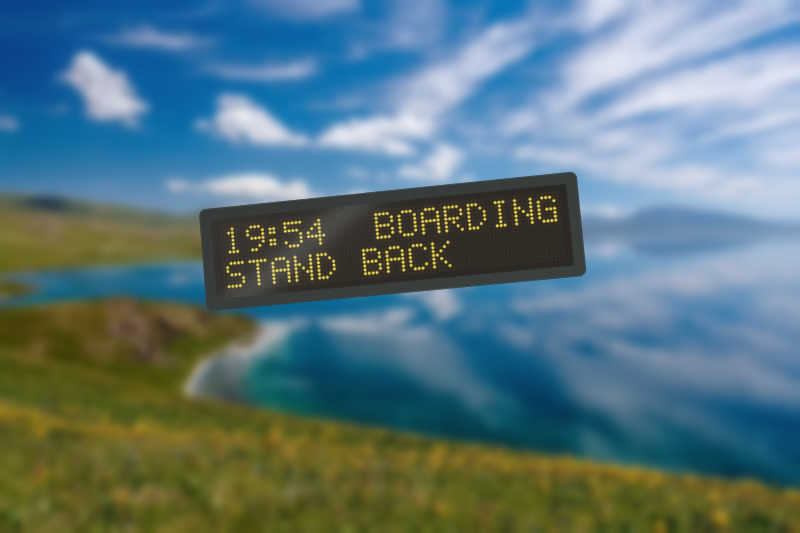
**19:54**
